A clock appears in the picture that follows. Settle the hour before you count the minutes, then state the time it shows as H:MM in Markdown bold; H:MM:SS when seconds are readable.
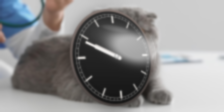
**9:49**
